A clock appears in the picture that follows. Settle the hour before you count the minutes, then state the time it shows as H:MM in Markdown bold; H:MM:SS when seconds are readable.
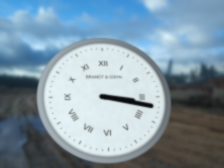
**3:17**
